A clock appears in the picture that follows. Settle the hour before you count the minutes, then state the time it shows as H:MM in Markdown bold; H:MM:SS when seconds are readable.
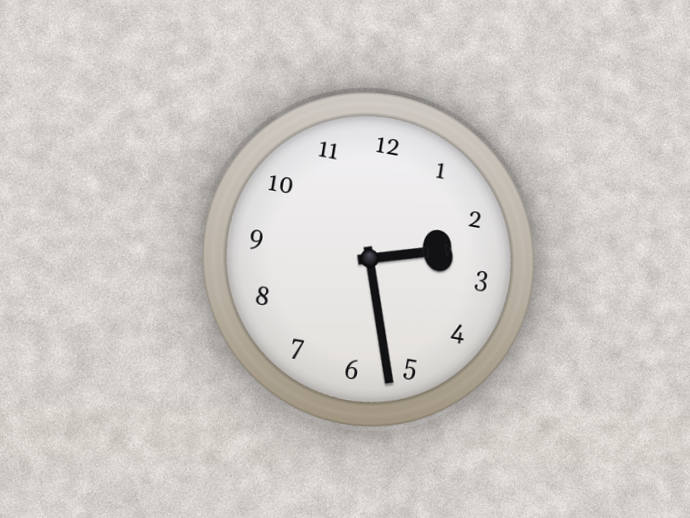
**2:27**
